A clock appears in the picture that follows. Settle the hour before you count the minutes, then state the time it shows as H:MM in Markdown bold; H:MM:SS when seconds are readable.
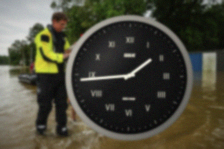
**1:44**
